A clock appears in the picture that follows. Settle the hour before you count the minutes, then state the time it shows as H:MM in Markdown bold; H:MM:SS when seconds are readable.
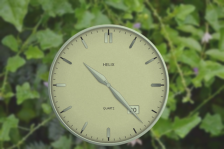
**10:23**
